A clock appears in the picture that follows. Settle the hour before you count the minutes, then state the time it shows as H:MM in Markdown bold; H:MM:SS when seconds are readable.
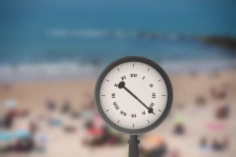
**10:22**
